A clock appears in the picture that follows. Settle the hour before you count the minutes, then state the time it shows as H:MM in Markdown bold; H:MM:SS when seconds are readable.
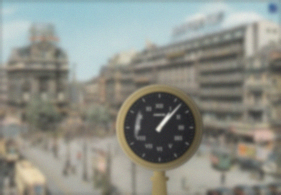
**1:07**
